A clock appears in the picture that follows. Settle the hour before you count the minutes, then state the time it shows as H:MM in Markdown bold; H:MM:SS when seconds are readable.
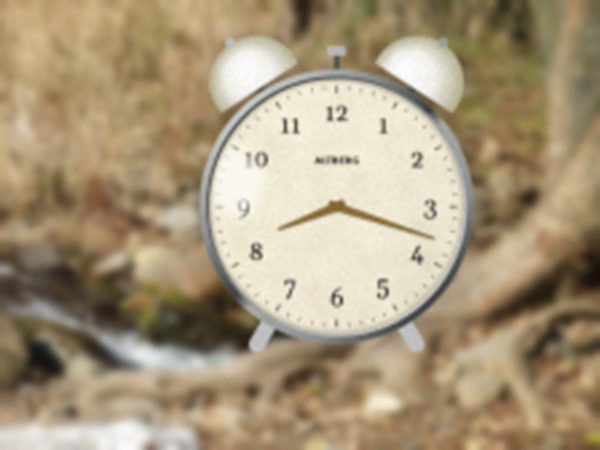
**8:18**
